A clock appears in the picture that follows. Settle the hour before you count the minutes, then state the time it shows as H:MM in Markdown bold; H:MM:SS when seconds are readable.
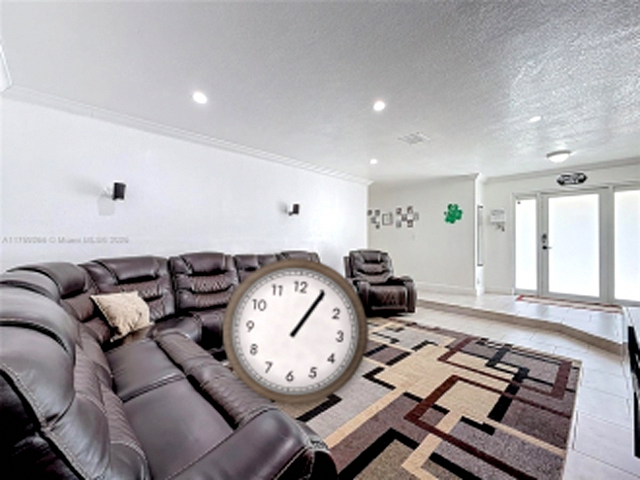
**1:05**
